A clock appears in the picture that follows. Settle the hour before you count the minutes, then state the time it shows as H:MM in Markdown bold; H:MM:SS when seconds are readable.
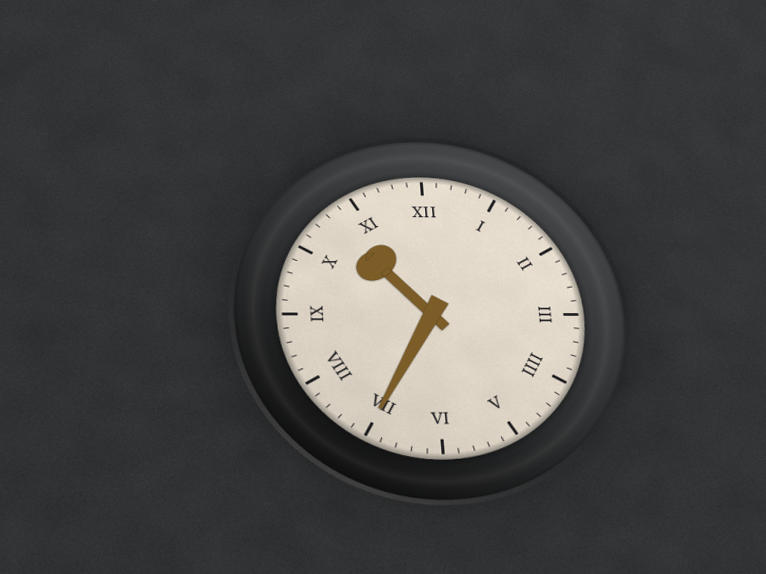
**10:35**
